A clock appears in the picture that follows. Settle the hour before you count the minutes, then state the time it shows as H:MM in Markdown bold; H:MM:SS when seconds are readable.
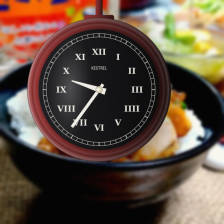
**9:36**
